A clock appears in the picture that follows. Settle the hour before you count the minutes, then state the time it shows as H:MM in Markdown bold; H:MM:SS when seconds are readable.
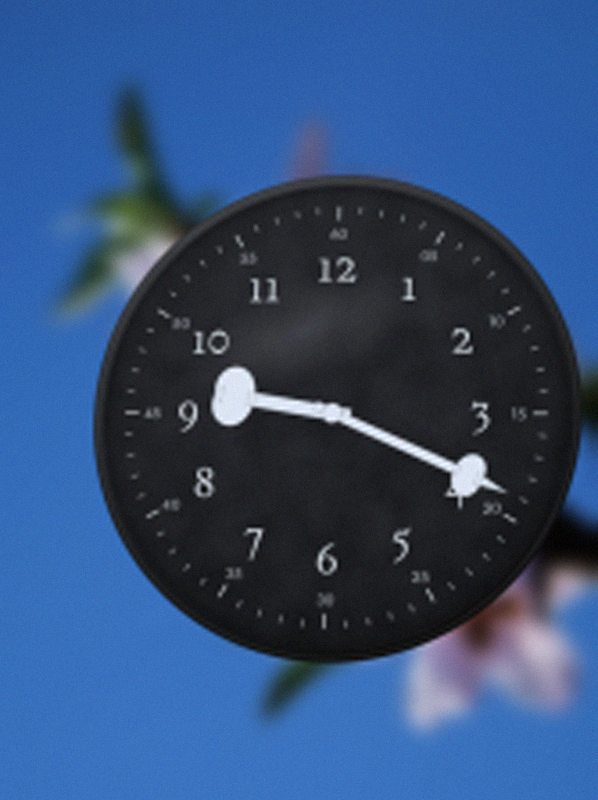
**9:19**
